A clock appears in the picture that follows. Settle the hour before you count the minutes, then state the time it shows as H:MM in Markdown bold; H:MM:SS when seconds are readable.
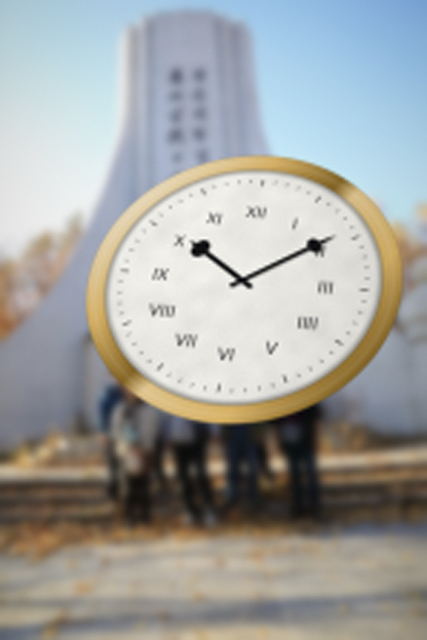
**10:09**
